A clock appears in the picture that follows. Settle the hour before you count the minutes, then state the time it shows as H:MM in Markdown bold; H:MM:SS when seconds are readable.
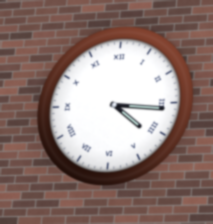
**4:16**
